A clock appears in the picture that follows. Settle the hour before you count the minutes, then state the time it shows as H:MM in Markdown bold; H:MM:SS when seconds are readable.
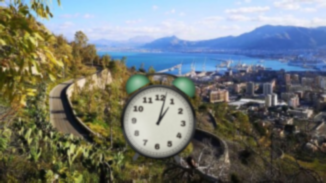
**1:02**
